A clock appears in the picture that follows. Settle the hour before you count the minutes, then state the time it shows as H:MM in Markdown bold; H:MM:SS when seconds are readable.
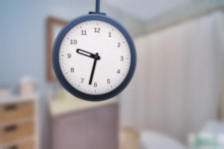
**9:32**
